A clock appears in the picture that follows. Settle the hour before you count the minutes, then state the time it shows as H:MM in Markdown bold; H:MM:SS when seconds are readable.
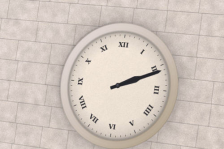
**2:11**
